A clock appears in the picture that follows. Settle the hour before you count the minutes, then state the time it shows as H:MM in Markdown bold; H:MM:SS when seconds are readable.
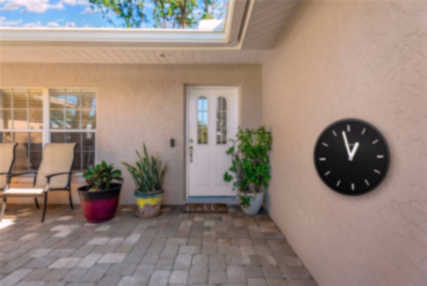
**12:58**
